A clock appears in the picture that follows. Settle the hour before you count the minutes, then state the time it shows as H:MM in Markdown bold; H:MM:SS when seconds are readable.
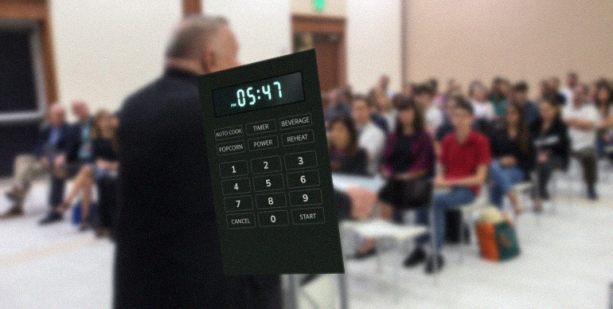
**5:47**
